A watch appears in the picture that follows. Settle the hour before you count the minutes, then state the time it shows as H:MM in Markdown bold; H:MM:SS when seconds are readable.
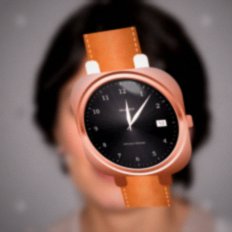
**12:07**
